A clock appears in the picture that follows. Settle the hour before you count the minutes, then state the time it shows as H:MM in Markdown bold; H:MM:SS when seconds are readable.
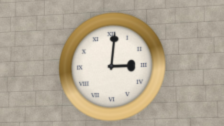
**3:01**
